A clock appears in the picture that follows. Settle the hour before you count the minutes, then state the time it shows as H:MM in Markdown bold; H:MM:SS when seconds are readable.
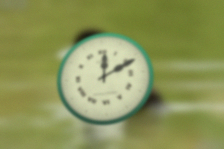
**12:11**
